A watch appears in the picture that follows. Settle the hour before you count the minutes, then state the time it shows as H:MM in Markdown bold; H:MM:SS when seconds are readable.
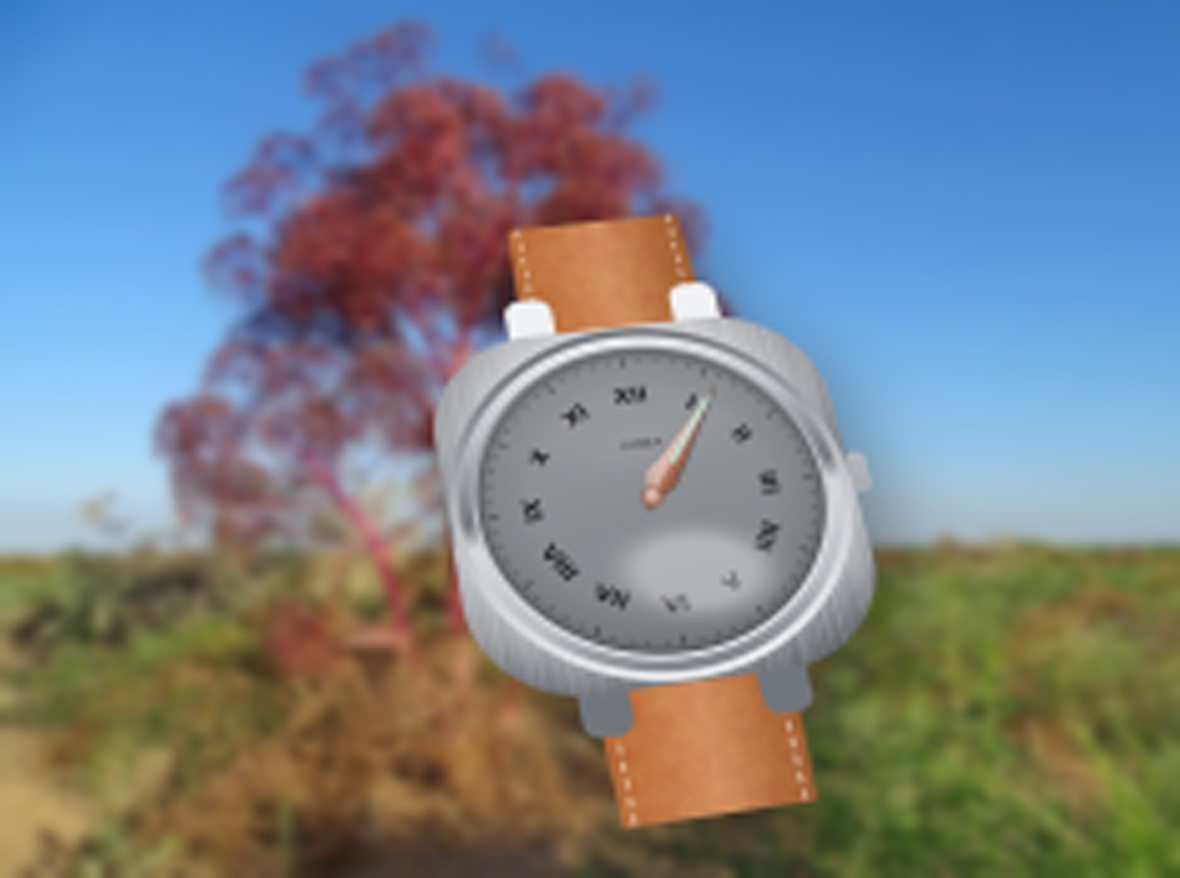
**1:06**
